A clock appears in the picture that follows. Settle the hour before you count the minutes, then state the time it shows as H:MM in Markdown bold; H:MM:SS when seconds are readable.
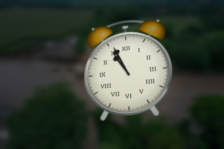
**10:56**
